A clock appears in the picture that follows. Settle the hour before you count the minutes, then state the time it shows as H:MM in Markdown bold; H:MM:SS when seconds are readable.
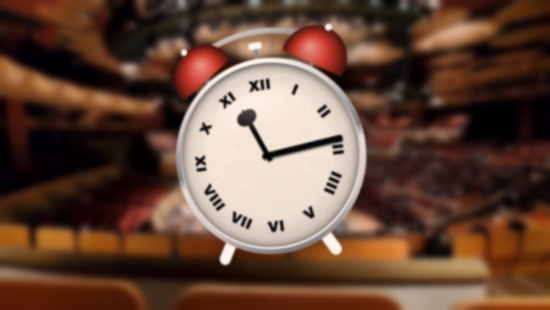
**11:14**
